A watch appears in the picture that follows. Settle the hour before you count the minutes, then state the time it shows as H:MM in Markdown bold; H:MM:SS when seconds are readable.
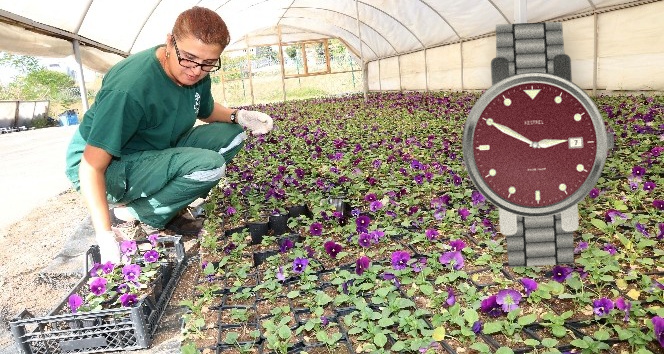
**2:50**
